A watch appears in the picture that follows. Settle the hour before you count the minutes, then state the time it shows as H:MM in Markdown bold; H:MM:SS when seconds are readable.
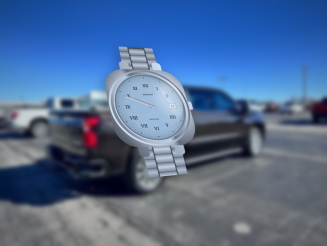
**9:49**
